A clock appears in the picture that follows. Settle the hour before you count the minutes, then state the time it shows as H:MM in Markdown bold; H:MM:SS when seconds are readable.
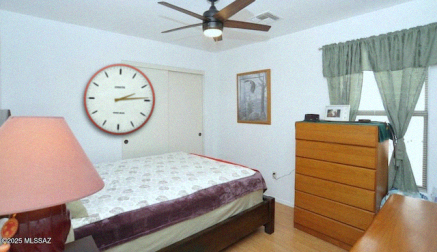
**2:14**
